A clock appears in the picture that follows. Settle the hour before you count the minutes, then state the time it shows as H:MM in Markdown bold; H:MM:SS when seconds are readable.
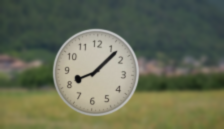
**8:07**
